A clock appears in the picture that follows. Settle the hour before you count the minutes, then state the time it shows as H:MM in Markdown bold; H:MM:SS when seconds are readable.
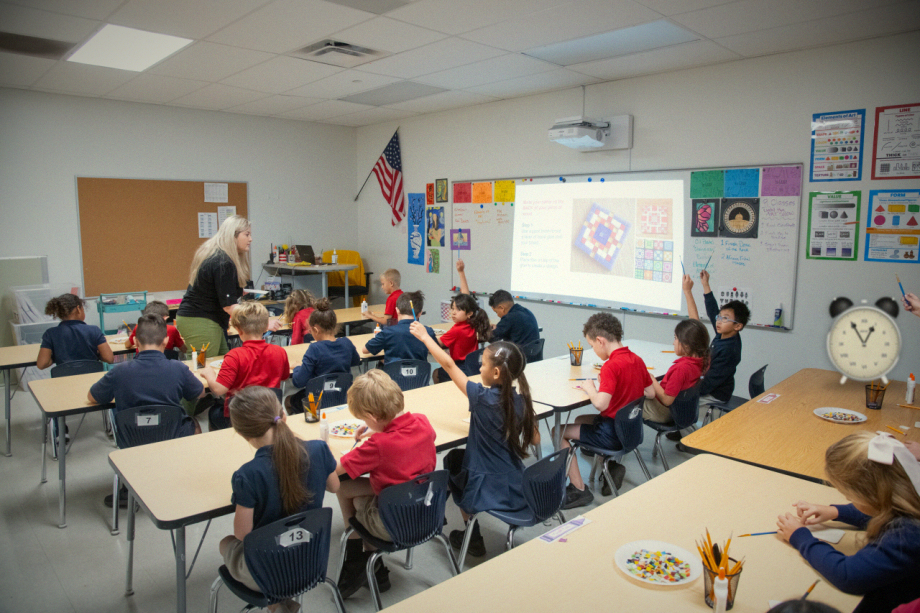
**12:55**
